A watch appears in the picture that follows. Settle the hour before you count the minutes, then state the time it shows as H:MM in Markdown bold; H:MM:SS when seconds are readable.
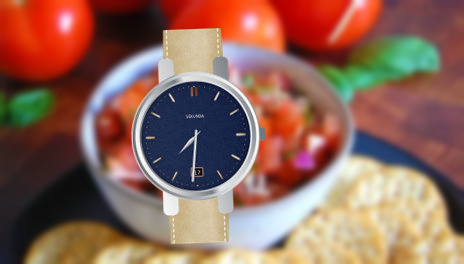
**7:31**
